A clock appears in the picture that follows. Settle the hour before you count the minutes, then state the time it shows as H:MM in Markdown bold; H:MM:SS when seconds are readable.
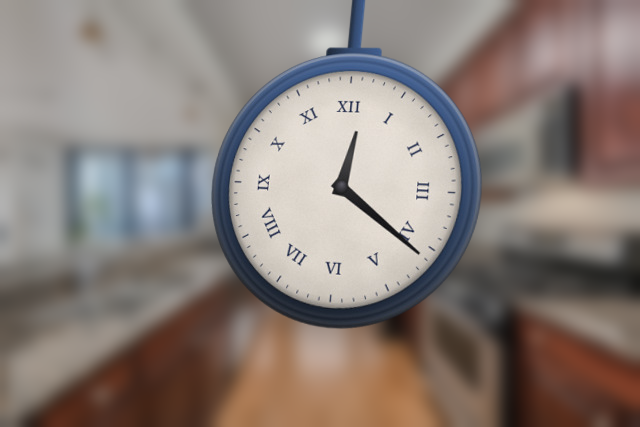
**12:21**
